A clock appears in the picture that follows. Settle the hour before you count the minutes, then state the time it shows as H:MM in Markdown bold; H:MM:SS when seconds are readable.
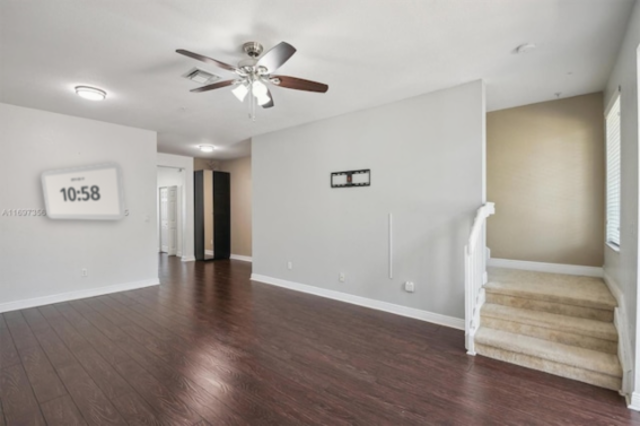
**10:58**
